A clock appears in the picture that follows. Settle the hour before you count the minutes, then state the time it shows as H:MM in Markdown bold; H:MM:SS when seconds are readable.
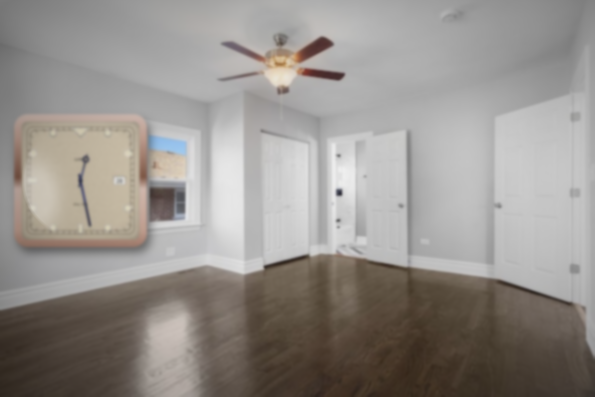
**12:28**
